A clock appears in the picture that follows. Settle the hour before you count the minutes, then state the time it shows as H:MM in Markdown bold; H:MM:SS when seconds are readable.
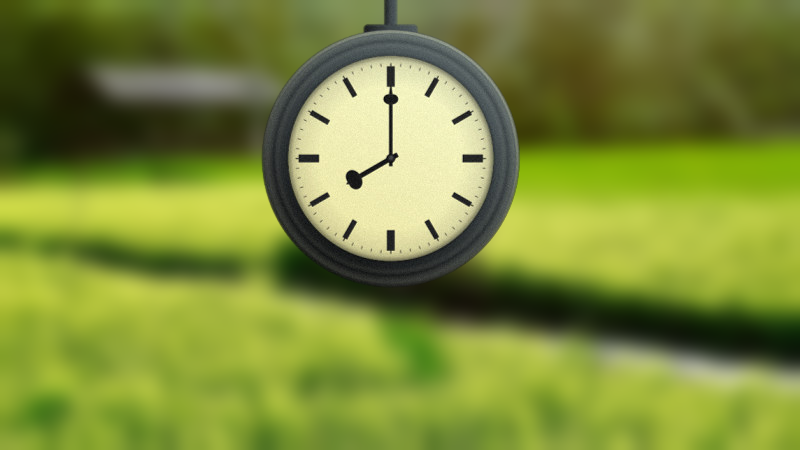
**8:00**
